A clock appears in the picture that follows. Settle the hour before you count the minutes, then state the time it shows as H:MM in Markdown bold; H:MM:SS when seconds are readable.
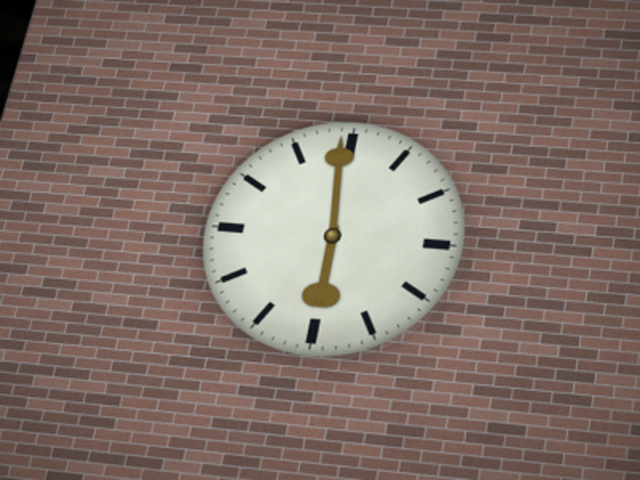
**5:59**
